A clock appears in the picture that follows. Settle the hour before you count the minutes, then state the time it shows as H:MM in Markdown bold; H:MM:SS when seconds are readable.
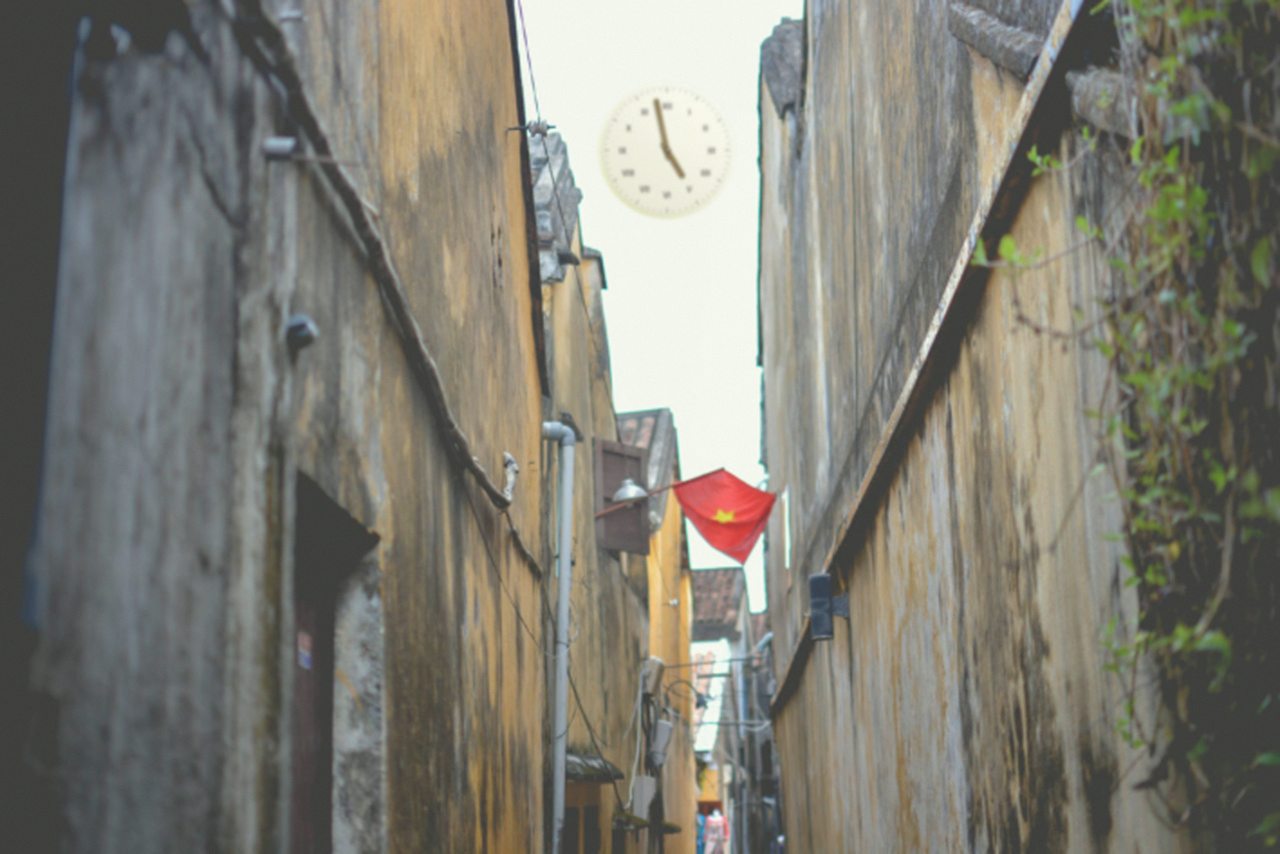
**4:58**
